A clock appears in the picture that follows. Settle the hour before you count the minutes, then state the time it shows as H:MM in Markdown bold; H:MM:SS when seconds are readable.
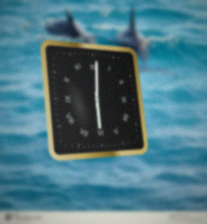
**6:01**
